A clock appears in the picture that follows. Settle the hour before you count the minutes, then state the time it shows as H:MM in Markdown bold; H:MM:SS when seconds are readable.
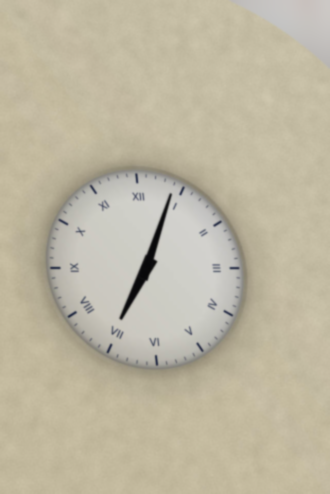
**7:04**
